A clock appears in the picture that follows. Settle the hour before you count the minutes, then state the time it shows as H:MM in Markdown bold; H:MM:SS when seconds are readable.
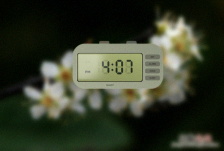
**4:07**
